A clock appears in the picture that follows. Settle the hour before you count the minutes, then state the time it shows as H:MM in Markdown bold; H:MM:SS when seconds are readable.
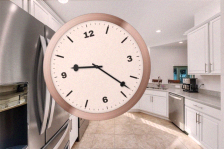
**9:23**
